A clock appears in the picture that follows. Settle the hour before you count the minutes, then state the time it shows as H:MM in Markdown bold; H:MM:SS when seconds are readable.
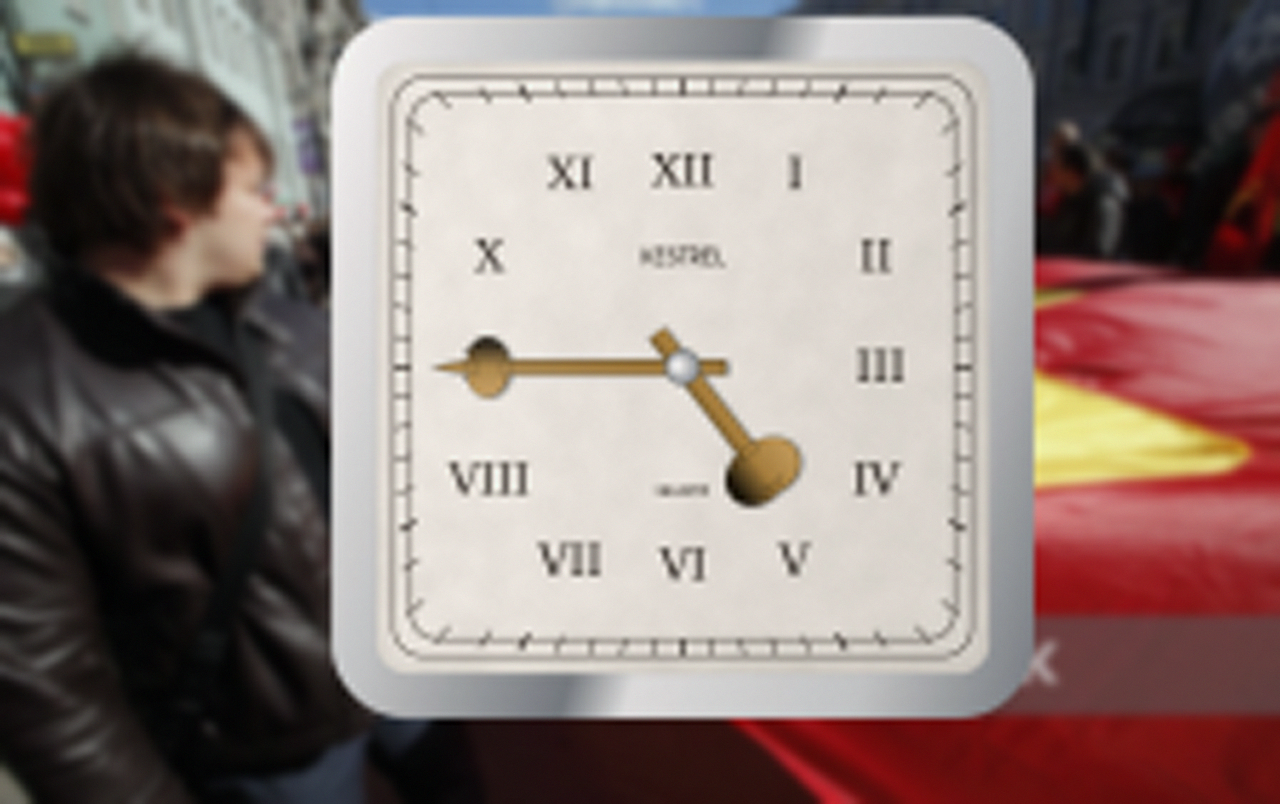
**4:45**
